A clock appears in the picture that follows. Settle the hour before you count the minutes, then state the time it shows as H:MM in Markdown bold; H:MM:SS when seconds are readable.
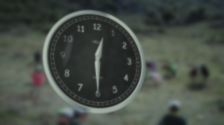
**12:30**
